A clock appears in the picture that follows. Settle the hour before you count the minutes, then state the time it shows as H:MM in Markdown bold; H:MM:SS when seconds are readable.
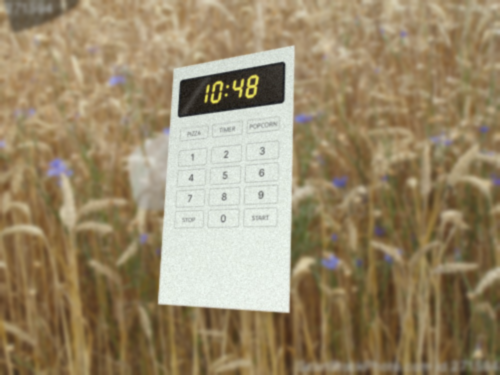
**10:48**
